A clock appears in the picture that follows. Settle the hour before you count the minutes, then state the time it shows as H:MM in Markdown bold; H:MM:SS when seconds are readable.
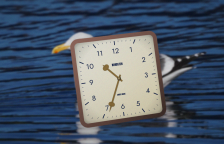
**10:34**
